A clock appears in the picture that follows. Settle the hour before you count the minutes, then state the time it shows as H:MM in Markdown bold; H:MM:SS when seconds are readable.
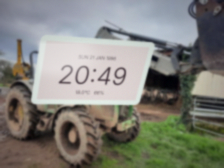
**20:49**
